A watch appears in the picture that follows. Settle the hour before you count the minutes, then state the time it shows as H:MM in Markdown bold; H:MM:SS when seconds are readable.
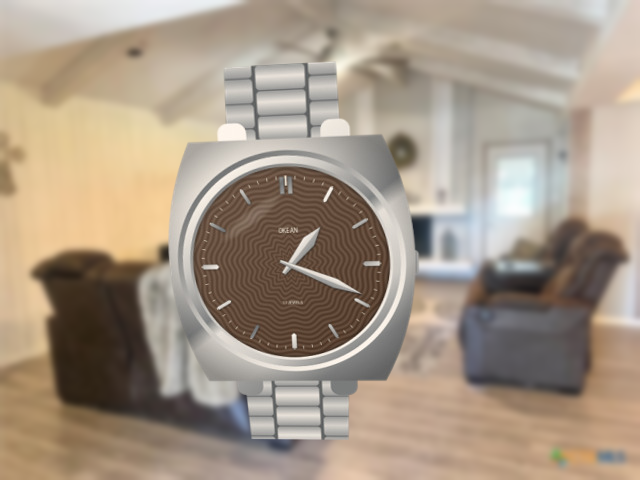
**1:19**
